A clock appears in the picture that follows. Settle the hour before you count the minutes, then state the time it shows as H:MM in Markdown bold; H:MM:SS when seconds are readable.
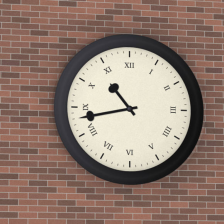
**10:43**
